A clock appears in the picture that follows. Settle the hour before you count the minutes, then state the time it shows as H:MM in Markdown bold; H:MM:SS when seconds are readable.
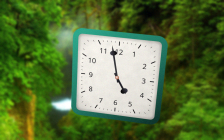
**4:58**
